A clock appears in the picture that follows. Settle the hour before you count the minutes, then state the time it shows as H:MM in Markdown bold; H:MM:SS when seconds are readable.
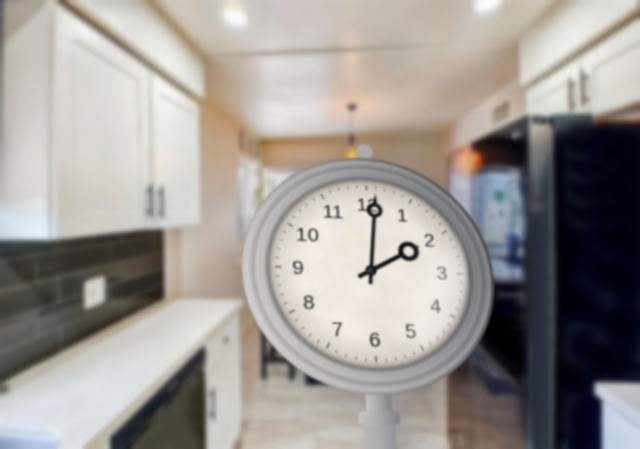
**2:01**
